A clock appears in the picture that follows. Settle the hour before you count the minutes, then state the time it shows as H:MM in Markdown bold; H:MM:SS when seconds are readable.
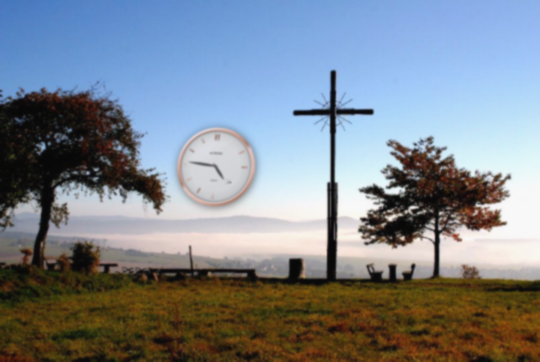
**4:46**
